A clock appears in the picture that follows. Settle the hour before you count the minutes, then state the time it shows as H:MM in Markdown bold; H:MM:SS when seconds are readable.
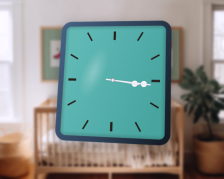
**3:16**
